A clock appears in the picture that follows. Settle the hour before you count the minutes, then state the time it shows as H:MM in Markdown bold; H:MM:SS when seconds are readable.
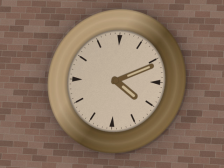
**4:11**
